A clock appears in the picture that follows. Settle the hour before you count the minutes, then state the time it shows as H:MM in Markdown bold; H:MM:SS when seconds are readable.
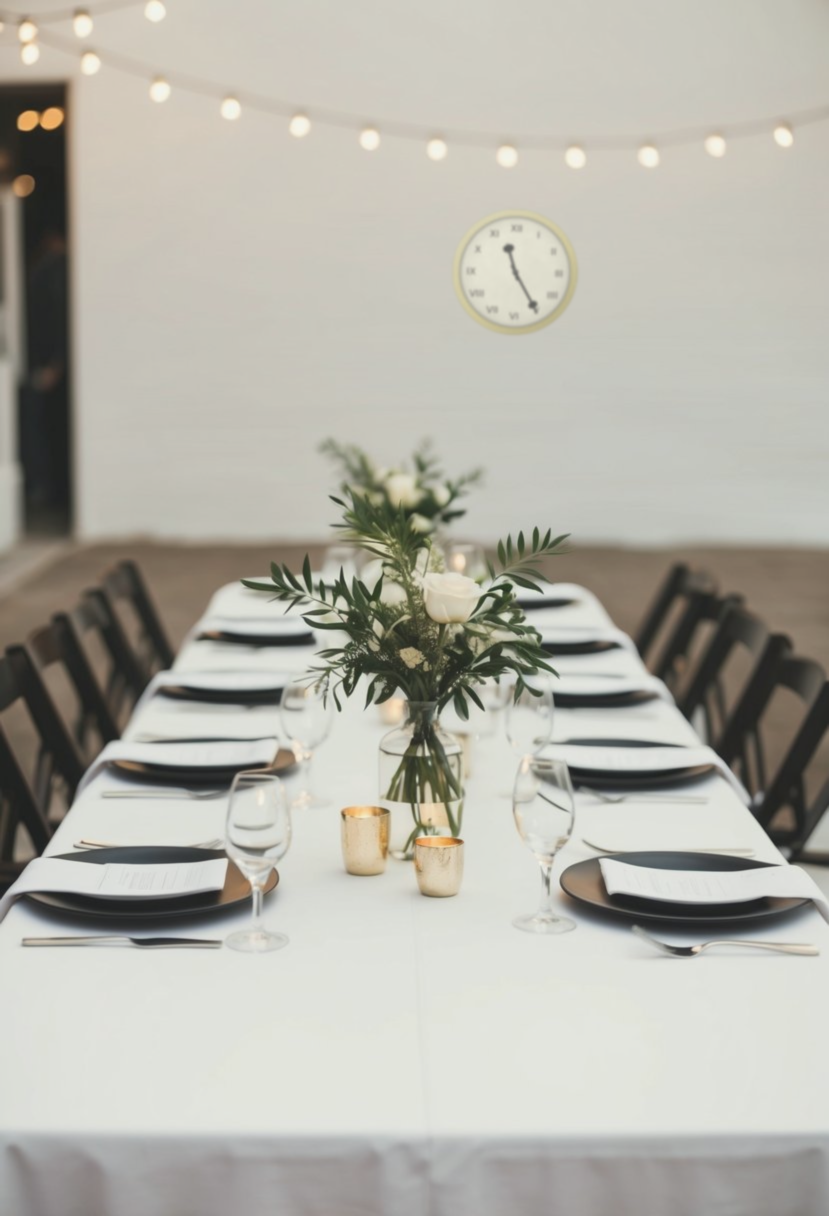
**11:25**
